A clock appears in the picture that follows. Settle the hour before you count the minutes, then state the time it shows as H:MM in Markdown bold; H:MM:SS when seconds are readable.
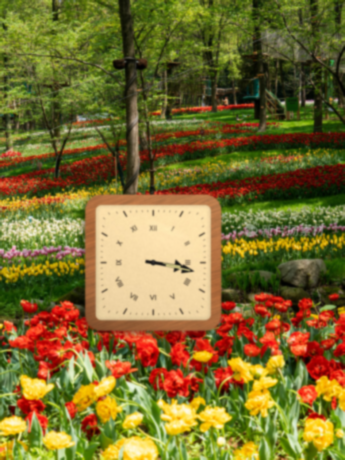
**3:17**
